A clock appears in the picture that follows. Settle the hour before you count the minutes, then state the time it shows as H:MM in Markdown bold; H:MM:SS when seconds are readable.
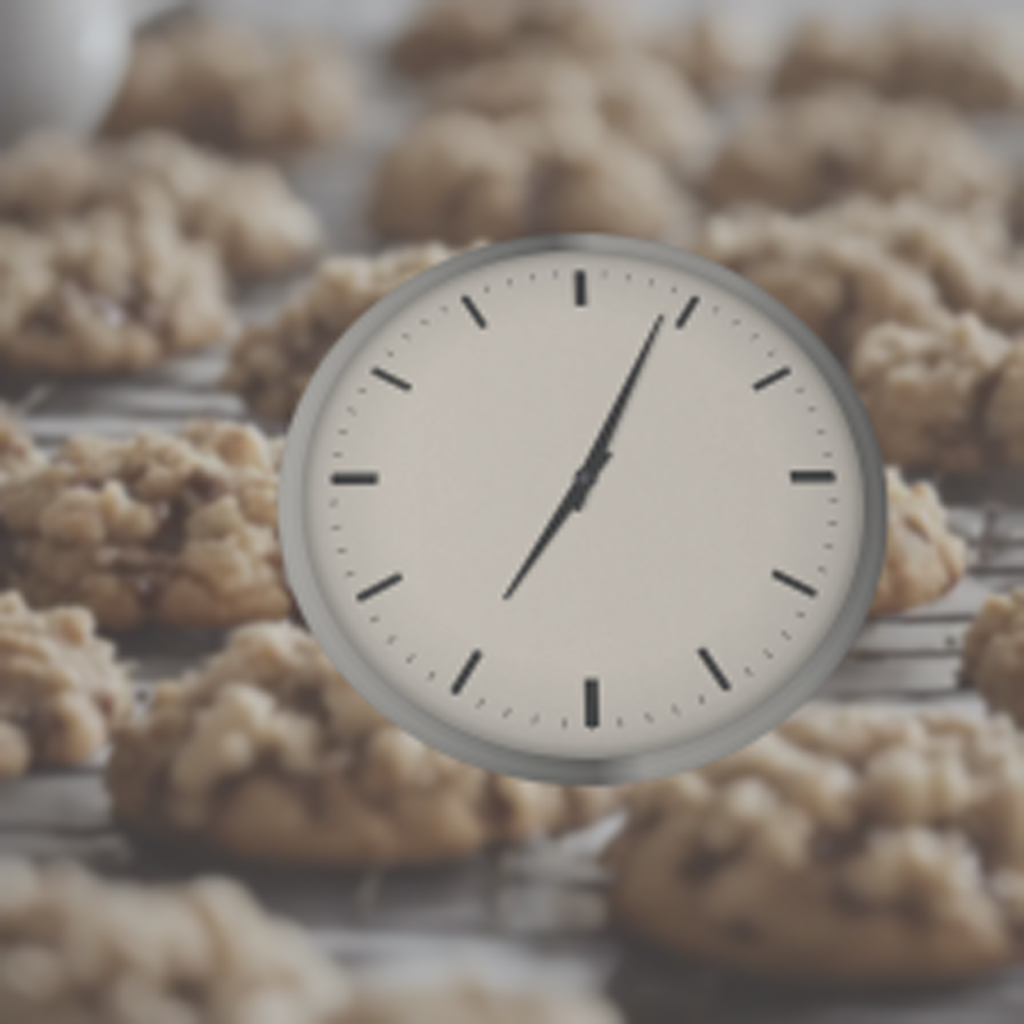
**7:04**
